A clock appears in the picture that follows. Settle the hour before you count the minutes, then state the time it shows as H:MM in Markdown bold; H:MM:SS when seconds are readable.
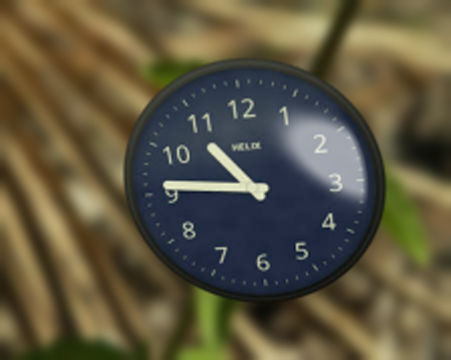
**10:46**
